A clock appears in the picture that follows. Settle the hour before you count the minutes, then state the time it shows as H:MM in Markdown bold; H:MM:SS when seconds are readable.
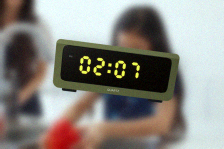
**2:07**
